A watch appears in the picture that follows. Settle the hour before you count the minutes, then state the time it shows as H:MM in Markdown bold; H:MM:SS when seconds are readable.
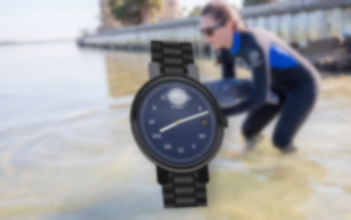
**8:12**
